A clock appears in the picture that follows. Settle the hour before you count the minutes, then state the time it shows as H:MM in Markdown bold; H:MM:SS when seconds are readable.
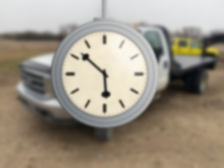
**5:52**
